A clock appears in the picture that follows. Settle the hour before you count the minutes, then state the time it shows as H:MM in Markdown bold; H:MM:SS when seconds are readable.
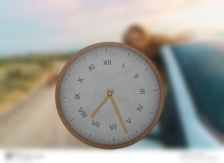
**7:27**
